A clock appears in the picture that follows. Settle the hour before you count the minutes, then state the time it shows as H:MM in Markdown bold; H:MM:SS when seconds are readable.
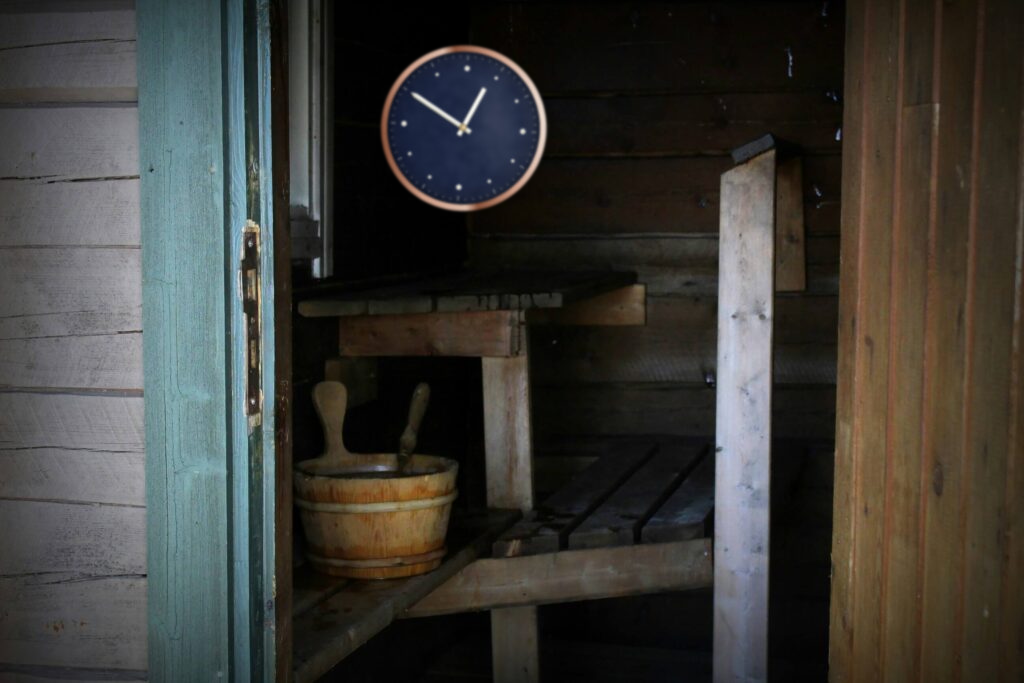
**12:50**
